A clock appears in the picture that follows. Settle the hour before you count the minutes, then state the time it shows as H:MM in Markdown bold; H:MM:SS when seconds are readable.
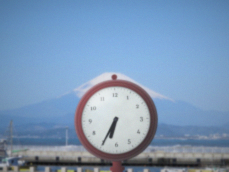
**6:35**
